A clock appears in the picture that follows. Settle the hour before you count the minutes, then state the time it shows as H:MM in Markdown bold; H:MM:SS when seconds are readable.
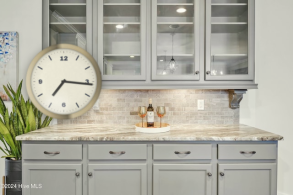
**7:16**
